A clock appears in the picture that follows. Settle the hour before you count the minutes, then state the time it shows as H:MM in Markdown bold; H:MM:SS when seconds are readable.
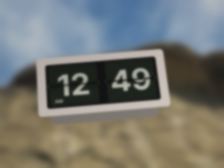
**12:49**
